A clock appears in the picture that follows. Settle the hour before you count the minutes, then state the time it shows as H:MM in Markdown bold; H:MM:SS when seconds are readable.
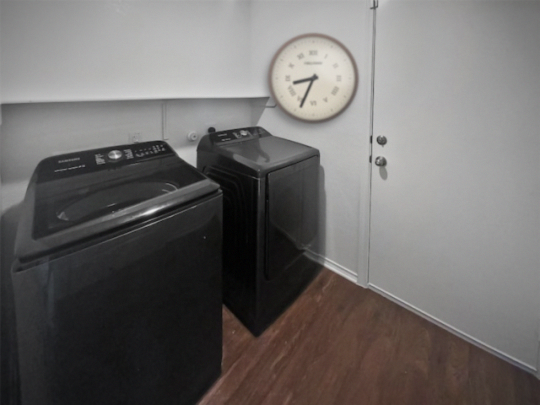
**8:34**
